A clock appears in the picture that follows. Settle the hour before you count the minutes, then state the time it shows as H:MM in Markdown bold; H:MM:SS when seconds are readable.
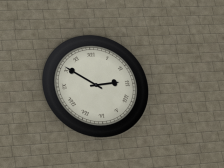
**2:51**
